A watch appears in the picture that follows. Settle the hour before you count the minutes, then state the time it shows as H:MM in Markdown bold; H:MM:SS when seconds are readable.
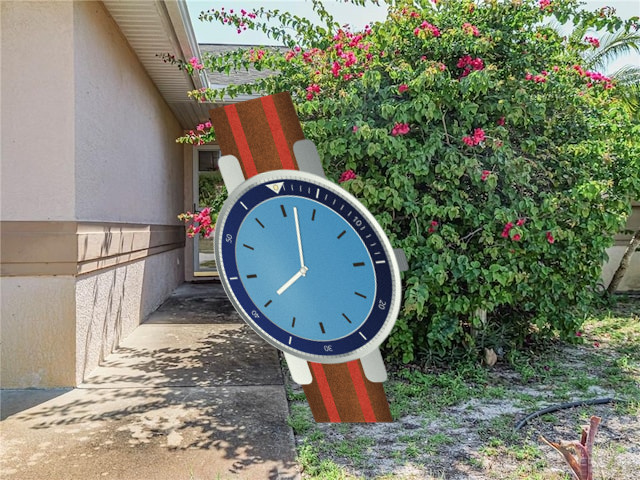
**8:02**
